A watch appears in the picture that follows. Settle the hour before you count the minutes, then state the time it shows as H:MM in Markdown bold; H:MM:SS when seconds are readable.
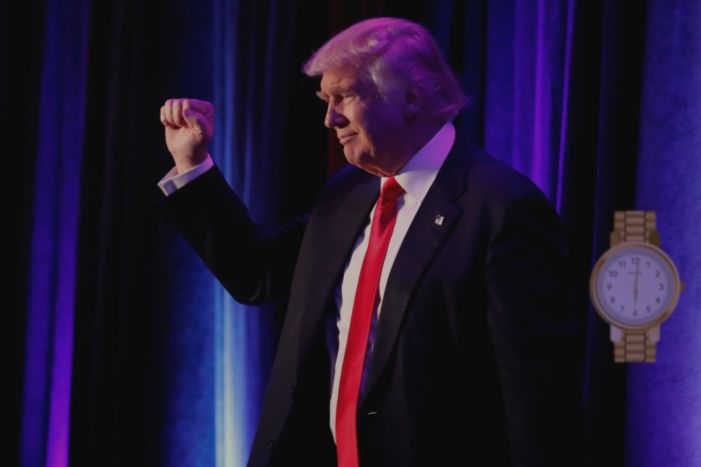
**6:01**
